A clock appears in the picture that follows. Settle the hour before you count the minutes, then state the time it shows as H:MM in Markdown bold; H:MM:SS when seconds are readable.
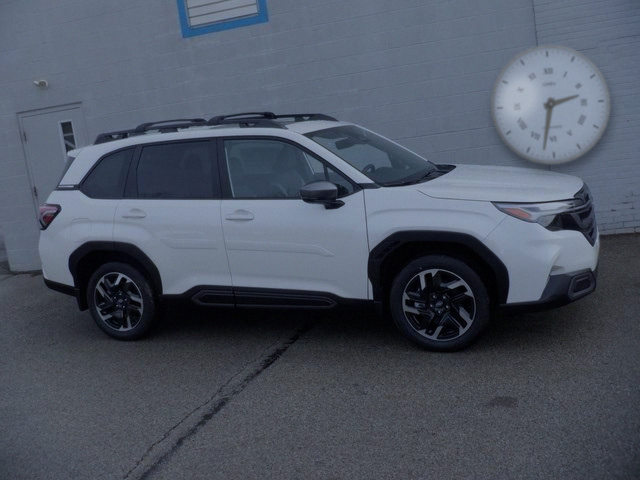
**2:32**
